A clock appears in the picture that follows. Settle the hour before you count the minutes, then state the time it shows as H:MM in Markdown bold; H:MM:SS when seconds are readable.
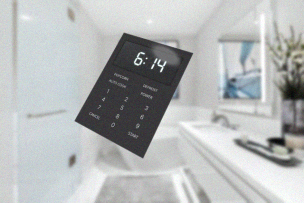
**6:14**
